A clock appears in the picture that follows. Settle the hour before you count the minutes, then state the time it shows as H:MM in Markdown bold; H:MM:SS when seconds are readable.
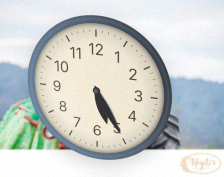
**5:25**
